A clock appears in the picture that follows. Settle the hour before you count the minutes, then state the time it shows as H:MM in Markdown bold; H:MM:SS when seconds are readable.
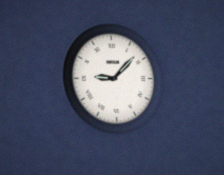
**9:08**
